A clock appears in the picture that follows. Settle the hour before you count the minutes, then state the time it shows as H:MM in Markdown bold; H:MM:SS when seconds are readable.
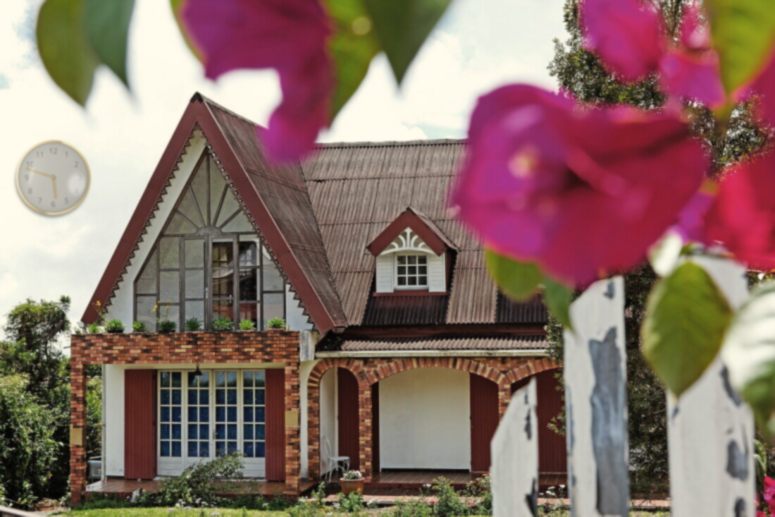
**5:48**
